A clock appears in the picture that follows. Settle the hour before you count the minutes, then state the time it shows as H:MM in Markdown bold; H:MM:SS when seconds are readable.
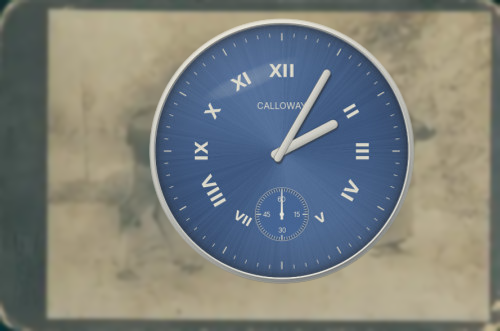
**2:05**
